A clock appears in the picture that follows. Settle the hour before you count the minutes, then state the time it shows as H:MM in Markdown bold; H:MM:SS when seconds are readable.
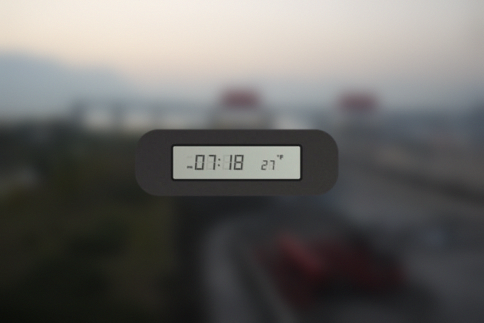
**7:18**
